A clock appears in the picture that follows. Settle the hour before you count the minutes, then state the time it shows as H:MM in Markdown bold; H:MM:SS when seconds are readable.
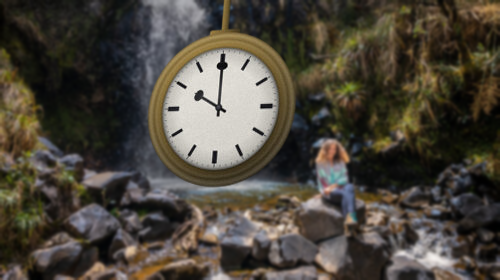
**10:00**
